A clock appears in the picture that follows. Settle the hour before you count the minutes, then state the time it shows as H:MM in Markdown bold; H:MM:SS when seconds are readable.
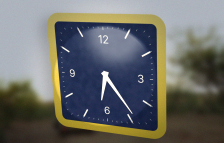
**6:24**
